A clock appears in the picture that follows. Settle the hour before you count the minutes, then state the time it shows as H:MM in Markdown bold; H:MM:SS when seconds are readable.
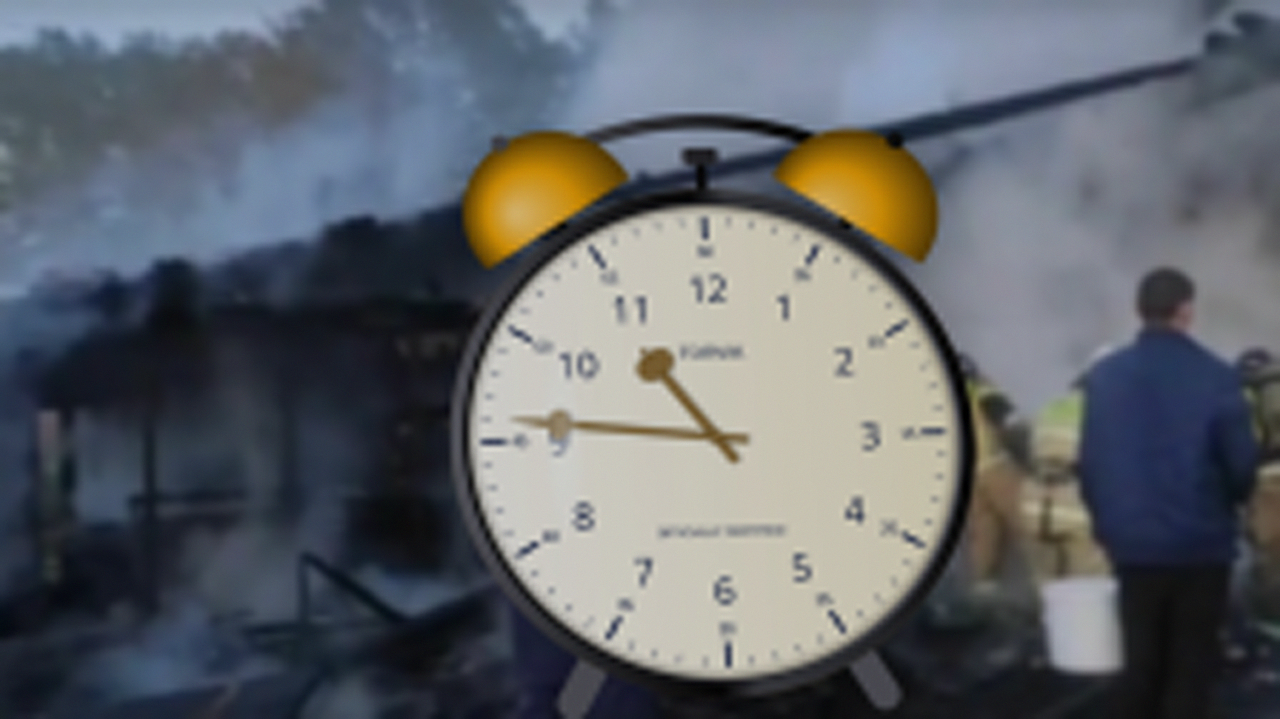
**10:46**
